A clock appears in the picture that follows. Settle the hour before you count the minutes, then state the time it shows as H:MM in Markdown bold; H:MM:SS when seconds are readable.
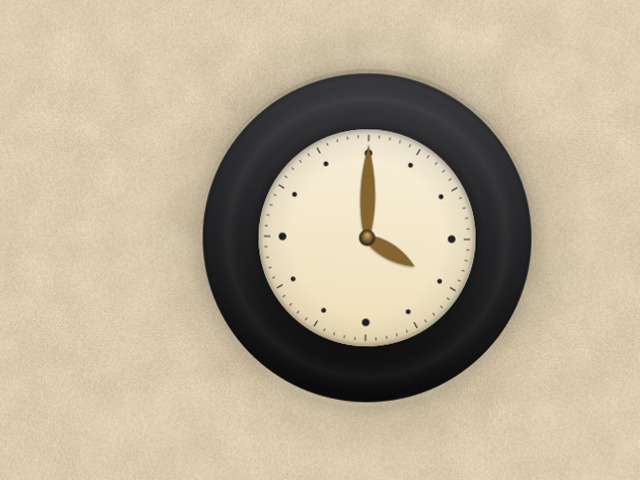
**4:00**
